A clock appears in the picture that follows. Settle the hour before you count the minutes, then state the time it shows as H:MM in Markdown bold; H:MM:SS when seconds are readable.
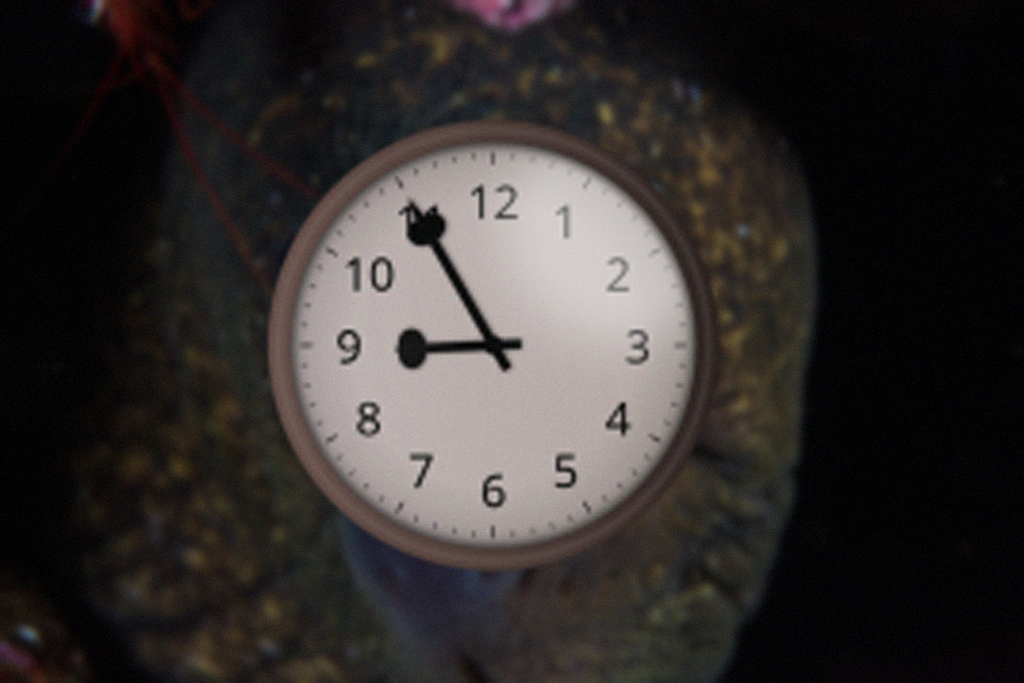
**8:55**
